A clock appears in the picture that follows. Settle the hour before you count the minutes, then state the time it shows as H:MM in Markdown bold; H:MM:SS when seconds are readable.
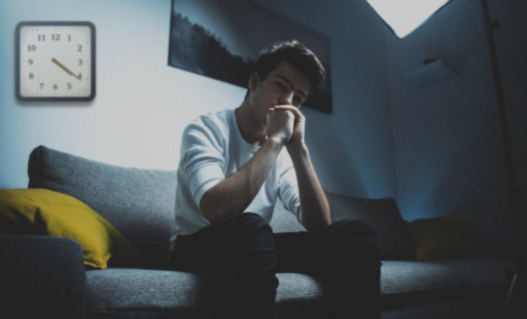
**4:21**
